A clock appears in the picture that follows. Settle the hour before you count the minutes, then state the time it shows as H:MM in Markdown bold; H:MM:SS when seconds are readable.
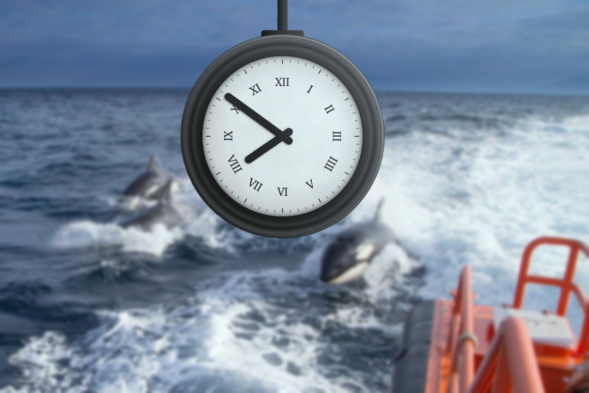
**7:51**
